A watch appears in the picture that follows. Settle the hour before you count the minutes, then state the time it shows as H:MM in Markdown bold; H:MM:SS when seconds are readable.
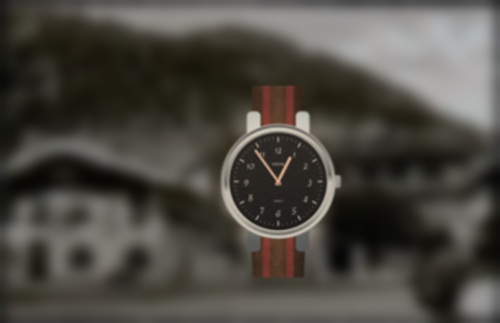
**12:54**
